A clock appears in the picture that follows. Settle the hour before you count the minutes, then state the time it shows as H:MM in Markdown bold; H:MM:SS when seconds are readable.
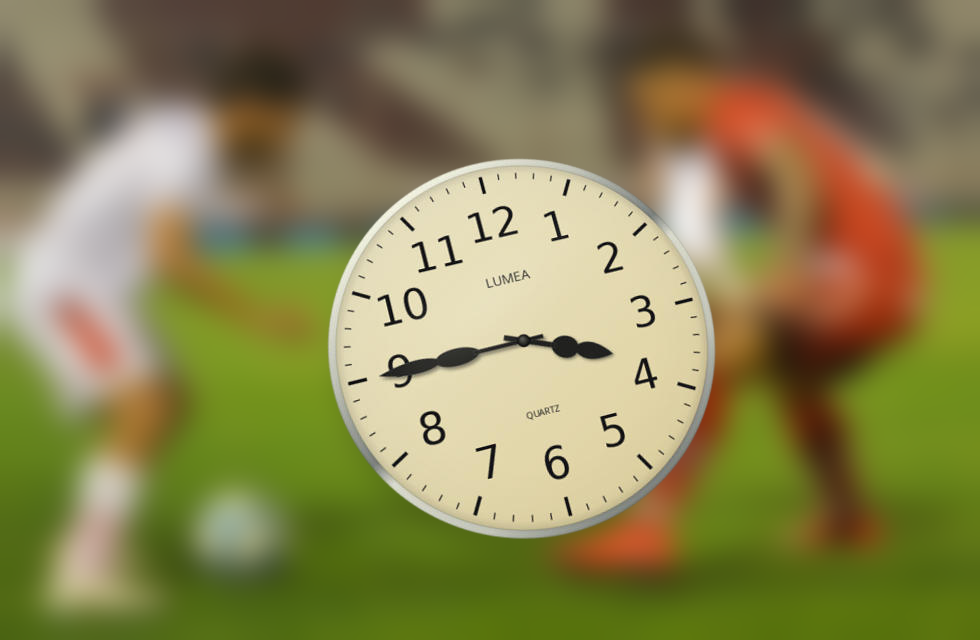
**3:45**
